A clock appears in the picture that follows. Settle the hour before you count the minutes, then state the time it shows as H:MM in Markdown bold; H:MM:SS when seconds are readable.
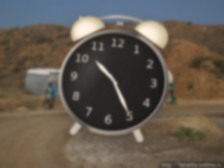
**10:25**
